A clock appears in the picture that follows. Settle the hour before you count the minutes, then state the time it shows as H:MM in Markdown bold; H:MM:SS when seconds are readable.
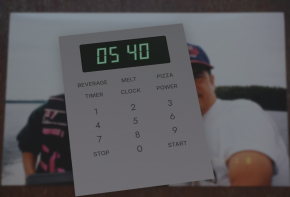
**5:40**
